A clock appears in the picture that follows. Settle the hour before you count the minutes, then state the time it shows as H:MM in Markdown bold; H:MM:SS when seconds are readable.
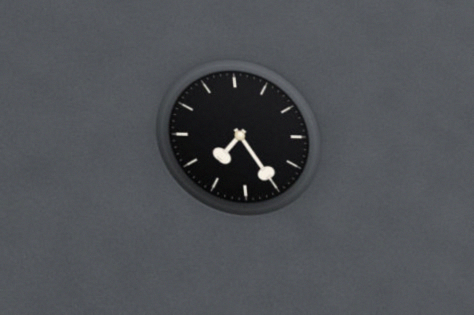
**7:25**
